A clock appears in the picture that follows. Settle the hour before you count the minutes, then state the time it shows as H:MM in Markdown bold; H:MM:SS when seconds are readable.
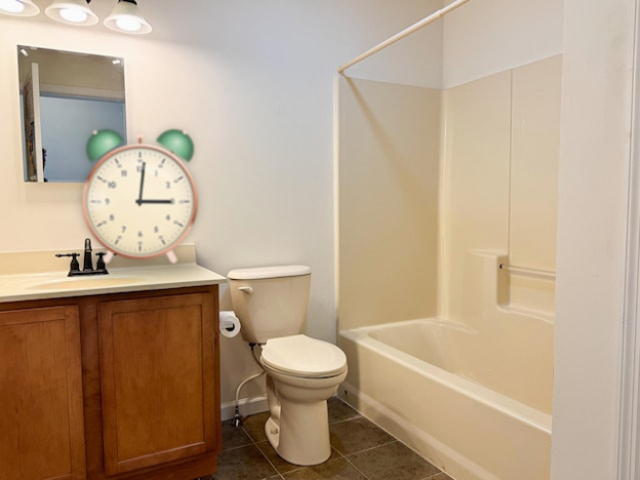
**3:01**
